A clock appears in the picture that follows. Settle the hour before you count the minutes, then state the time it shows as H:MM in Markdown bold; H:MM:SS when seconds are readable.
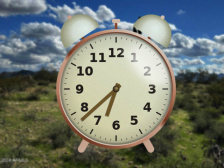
**6:38**
